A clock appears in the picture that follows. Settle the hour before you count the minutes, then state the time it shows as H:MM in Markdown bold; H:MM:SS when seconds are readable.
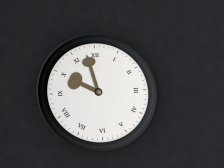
**9:58**
